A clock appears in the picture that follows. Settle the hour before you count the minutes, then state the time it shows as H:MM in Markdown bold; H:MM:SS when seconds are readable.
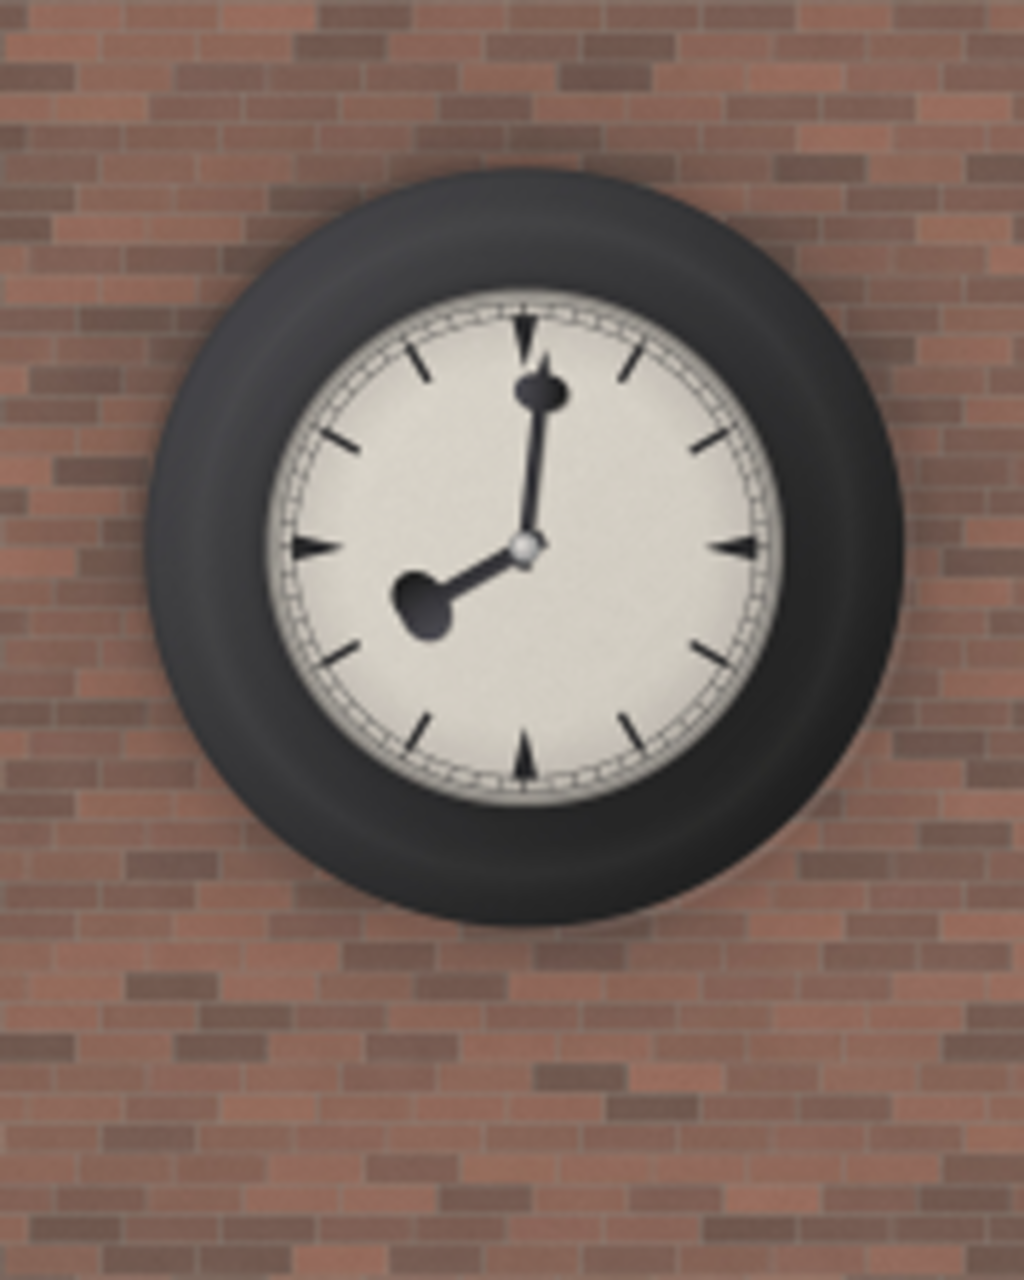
**8:01**
